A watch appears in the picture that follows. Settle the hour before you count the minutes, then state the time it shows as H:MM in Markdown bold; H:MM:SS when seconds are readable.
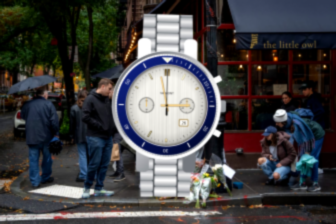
**2:58**
